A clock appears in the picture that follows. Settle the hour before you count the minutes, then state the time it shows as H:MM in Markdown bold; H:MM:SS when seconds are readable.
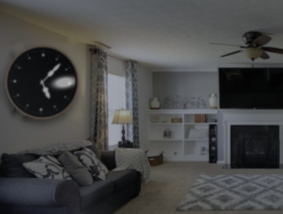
**5:07**
